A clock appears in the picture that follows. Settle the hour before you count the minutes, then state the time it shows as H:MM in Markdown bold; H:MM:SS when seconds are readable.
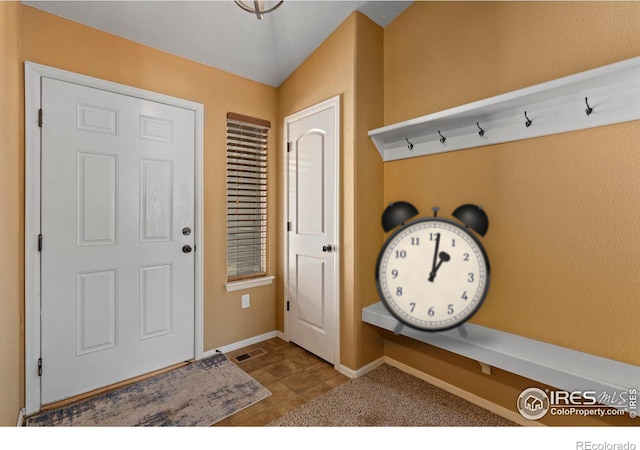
**1:01**
